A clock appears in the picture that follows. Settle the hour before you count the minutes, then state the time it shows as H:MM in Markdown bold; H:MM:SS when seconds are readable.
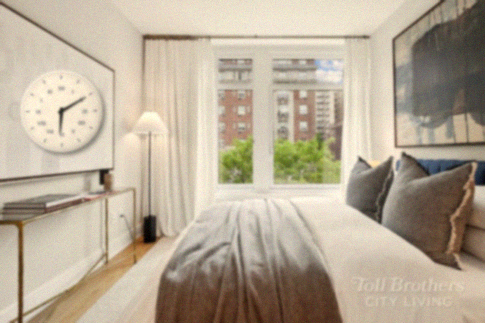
**6:10**
